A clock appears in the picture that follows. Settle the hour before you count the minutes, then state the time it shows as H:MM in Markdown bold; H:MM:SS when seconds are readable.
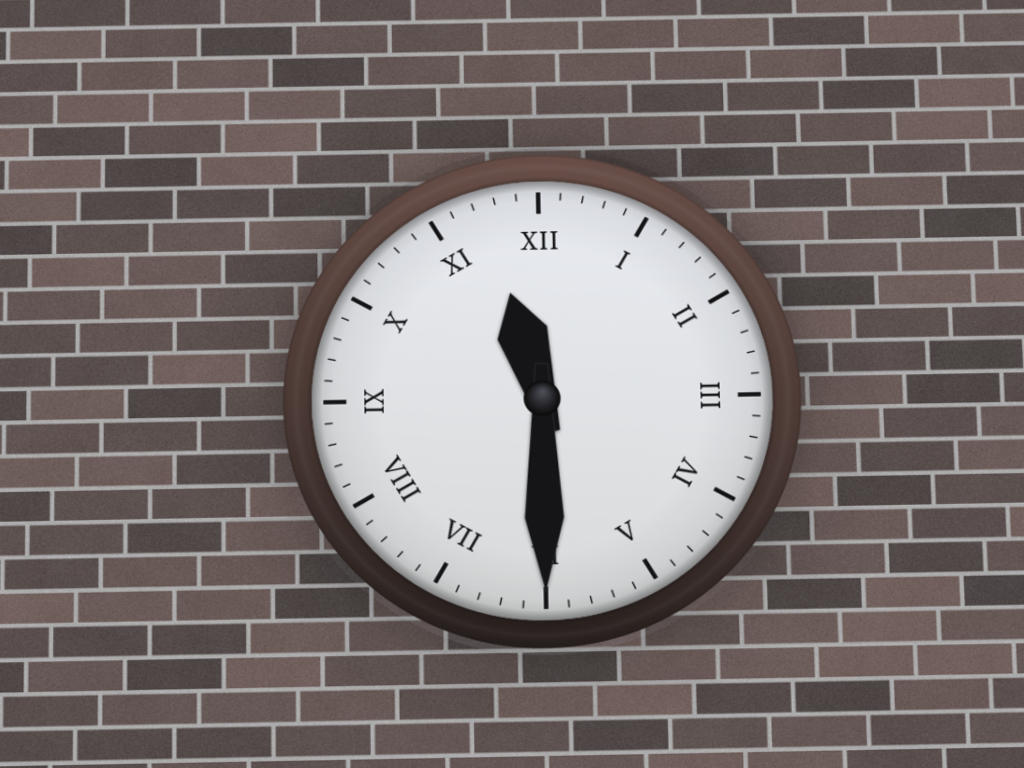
**11:30**
